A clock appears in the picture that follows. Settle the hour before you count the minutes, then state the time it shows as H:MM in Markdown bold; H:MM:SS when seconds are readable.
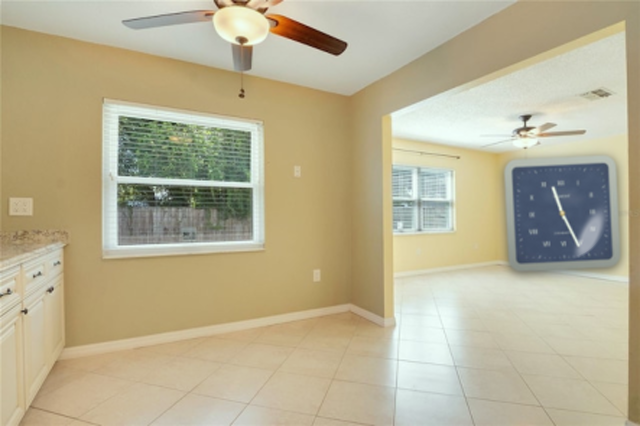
**11:26**
